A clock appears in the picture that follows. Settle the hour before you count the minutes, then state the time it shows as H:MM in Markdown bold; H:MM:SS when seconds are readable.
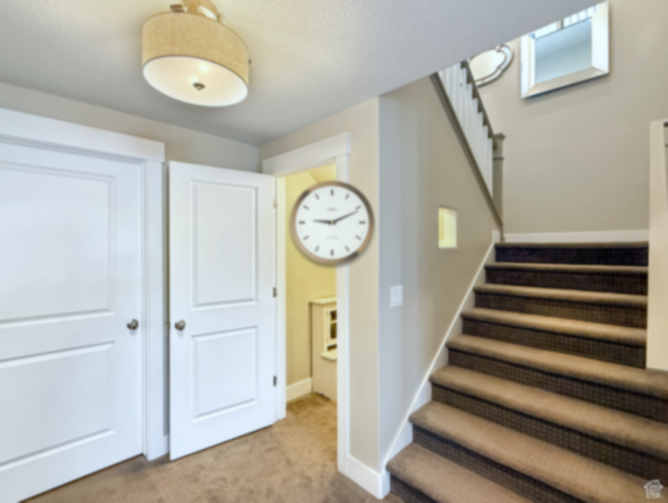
**9:11**
